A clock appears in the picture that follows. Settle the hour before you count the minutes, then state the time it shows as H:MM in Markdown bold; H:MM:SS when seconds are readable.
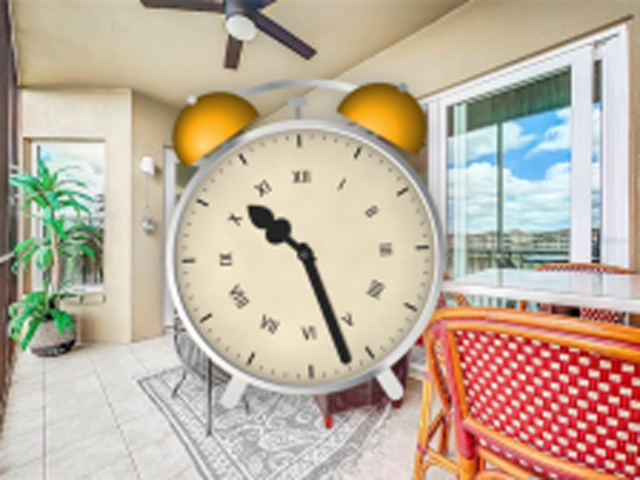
**10:27**
